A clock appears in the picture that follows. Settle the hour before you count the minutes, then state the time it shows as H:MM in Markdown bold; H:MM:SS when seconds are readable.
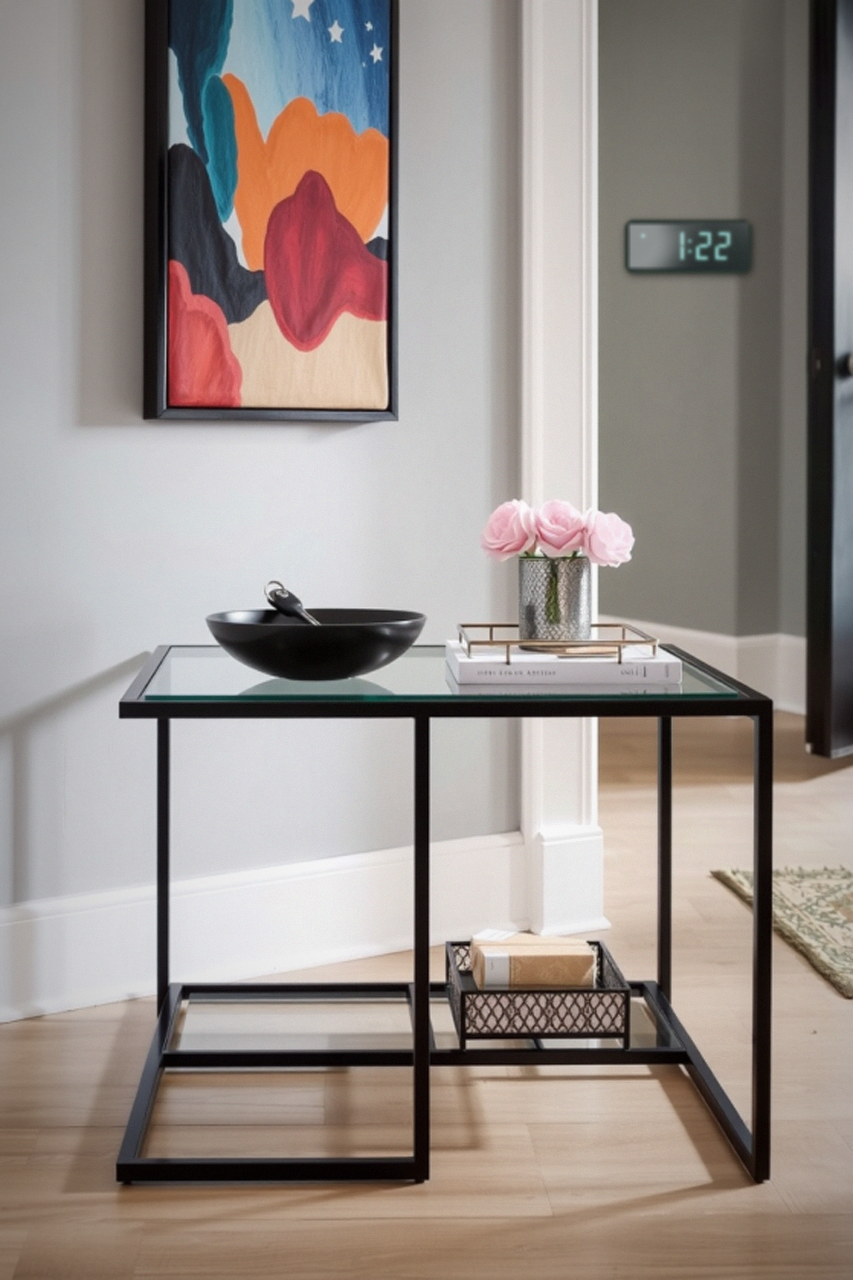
**1:22**
